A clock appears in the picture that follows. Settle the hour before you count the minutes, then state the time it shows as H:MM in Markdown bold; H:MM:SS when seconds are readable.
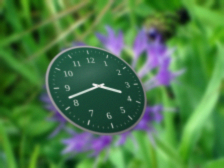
**3:42**
